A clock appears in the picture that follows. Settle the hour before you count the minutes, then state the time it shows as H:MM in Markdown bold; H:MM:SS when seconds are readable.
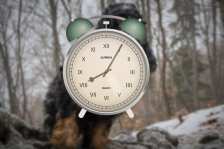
**8:05**
